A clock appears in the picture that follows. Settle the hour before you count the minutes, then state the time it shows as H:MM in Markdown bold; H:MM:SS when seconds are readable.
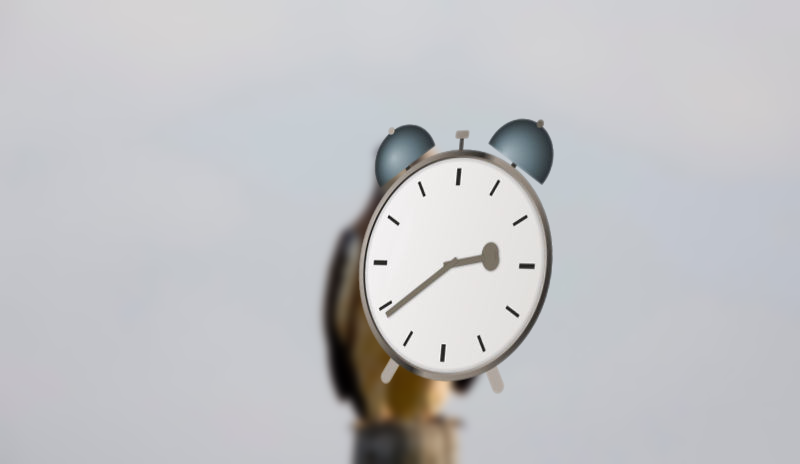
**2:39**
